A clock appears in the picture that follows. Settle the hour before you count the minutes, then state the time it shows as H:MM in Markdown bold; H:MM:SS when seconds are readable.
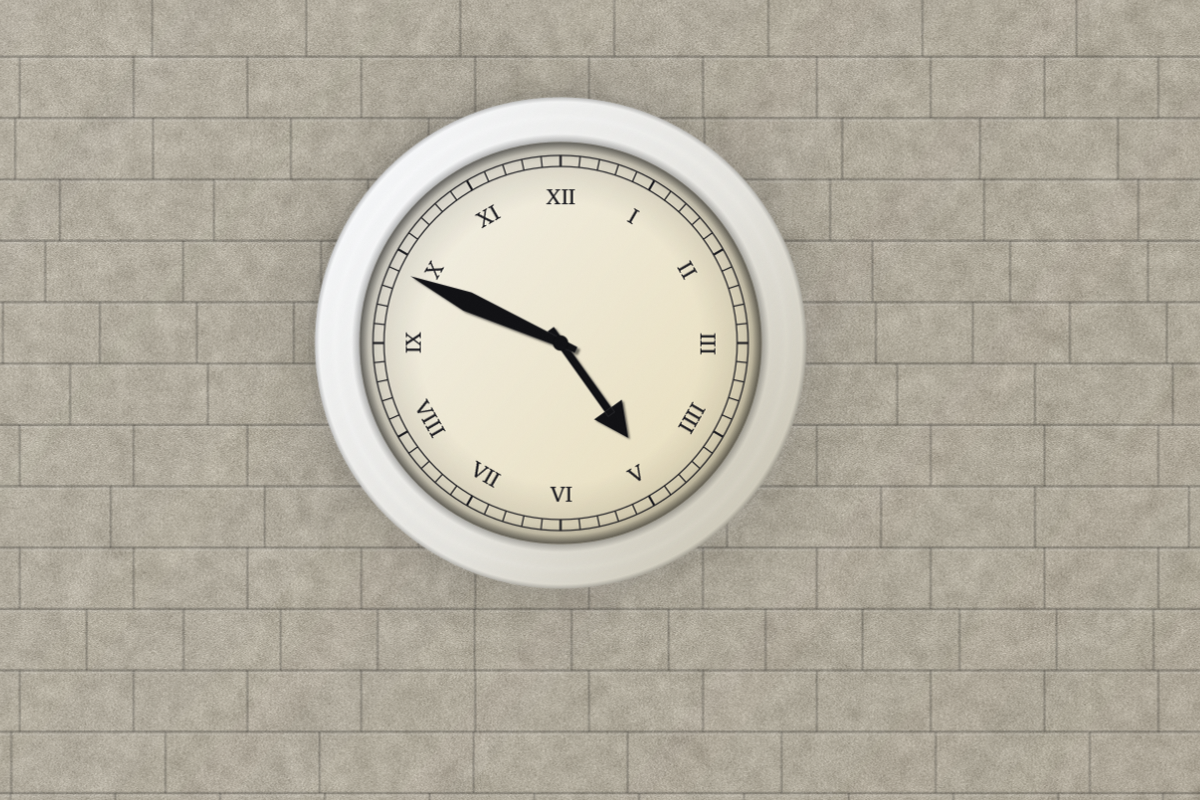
**4:49**
